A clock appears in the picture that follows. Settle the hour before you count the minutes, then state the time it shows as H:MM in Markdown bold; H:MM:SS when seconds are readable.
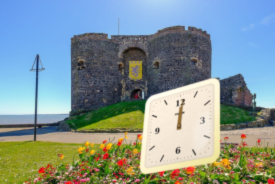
**12:01**
